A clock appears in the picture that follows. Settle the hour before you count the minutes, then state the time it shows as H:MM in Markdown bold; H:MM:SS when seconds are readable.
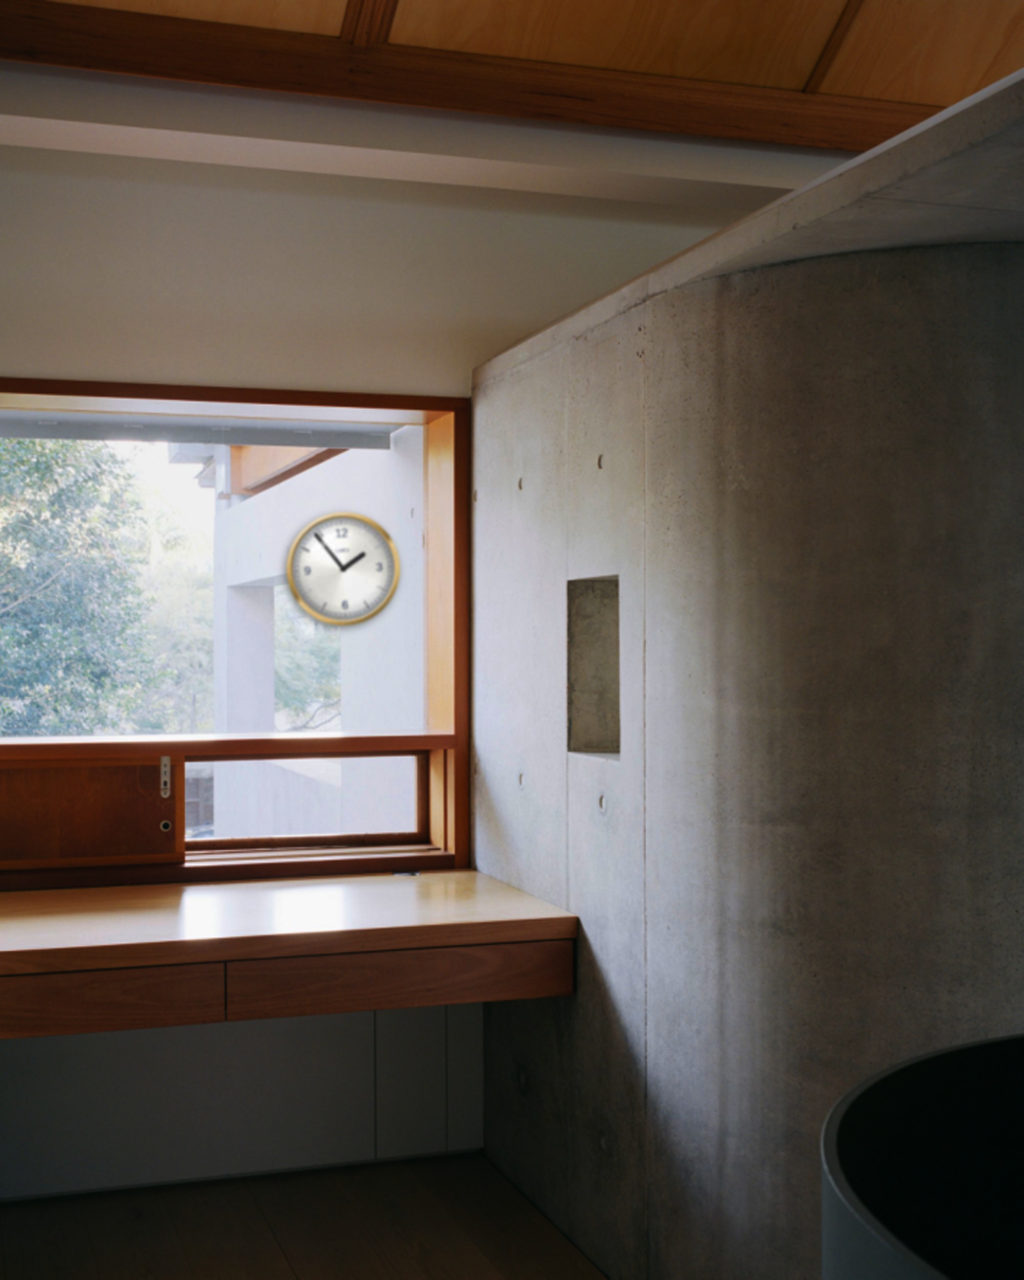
**1:54**
